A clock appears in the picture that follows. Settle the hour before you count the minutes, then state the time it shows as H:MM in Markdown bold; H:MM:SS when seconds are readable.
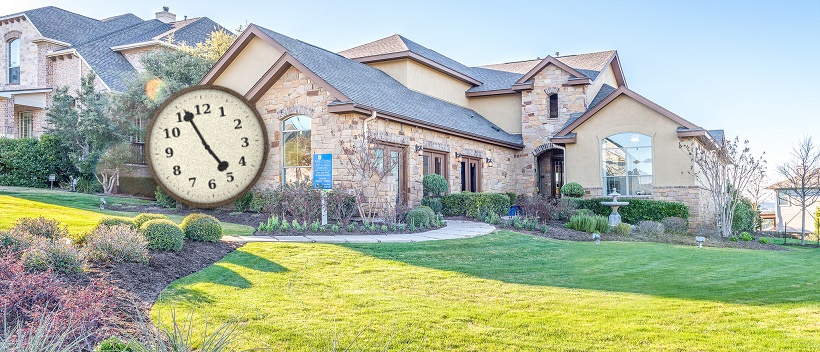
**4:56**
